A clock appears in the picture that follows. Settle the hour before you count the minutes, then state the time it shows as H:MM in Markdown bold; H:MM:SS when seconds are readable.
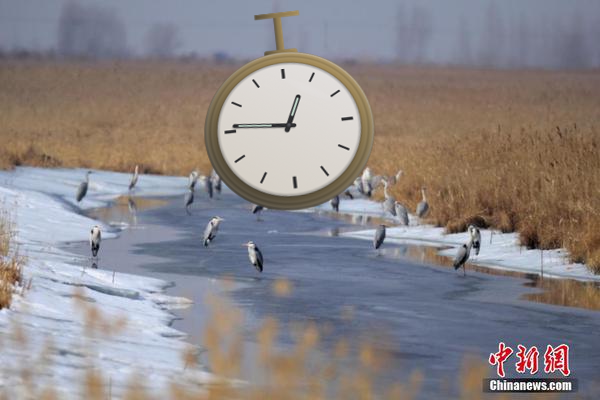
**12:46**
